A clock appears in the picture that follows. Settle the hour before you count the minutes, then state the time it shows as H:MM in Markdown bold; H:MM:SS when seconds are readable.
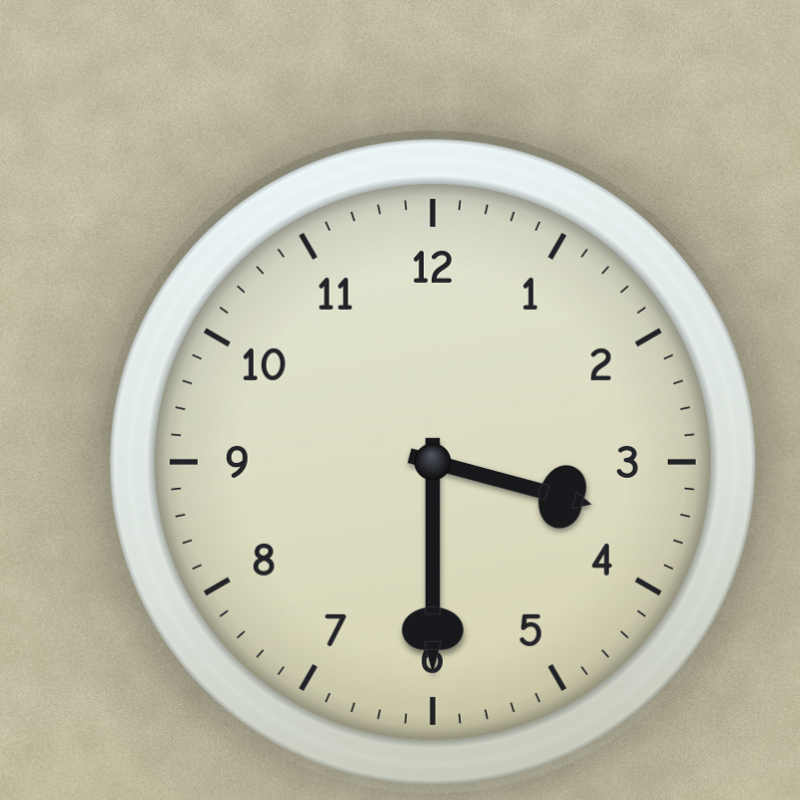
**3:30**
